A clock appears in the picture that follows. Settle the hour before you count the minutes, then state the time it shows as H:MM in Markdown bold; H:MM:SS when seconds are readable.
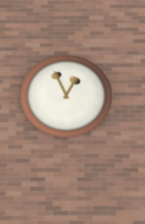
**12:56**
